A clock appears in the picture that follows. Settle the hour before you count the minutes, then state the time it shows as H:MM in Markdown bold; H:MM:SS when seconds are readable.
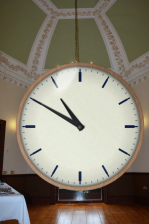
**10:50**
